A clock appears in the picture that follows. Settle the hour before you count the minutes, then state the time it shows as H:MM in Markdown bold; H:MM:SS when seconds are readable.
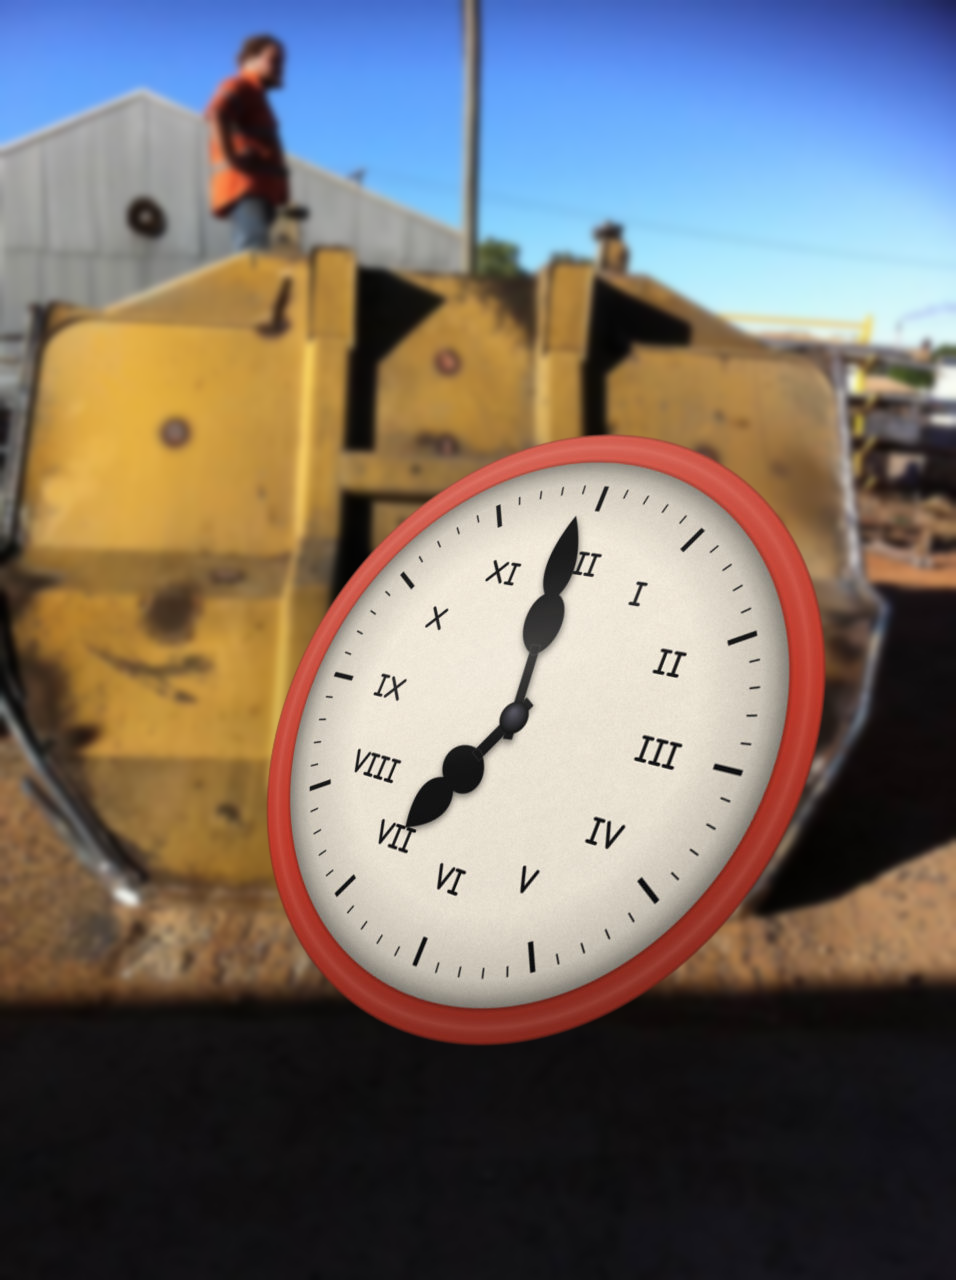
**6:59**
